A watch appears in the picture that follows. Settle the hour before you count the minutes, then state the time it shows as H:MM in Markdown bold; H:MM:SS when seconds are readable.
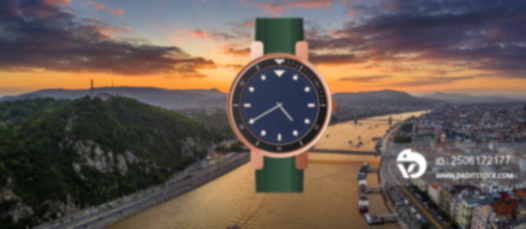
**4:40**
